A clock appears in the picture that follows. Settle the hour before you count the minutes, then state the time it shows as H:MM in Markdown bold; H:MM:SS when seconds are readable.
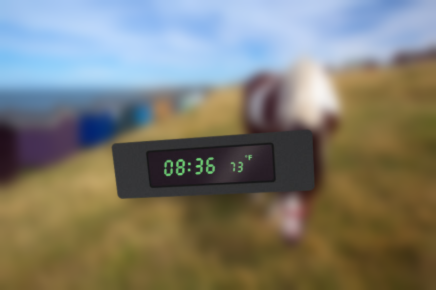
**8:36**
